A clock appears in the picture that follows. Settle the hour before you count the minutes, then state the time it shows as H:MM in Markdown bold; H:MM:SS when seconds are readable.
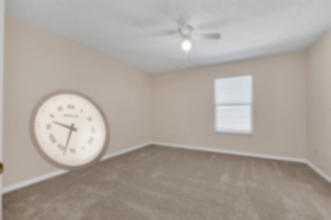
**9:33**
